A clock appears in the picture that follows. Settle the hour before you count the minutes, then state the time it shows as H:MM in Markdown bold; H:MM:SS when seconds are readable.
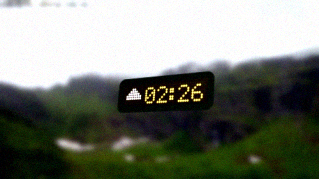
**2:26**
